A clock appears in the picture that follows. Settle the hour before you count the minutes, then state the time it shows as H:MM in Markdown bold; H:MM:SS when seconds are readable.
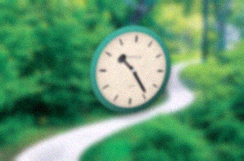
**10:24**
